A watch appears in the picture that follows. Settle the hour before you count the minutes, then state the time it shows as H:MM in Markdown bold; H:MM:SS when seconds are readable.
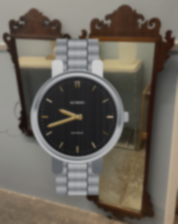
**9:42**
